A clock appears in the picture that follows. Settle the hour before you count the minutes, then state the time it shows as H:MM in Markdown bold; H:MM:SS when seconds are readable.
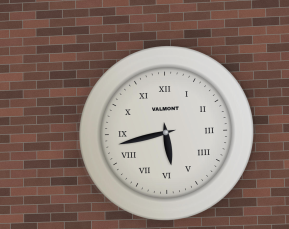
**5:43**
